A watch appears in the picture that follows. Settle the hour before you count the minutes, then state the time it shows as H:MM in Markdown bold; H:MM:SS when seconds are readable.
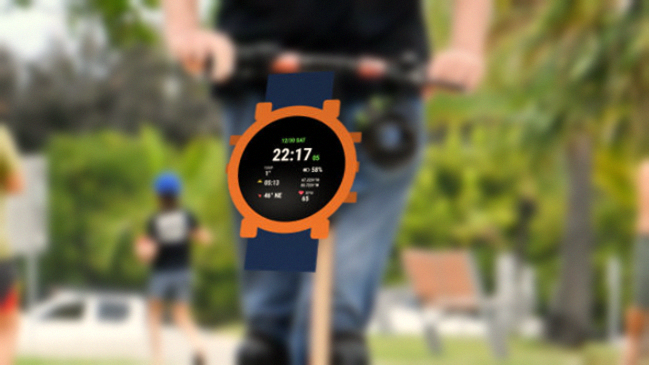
**22:17**
